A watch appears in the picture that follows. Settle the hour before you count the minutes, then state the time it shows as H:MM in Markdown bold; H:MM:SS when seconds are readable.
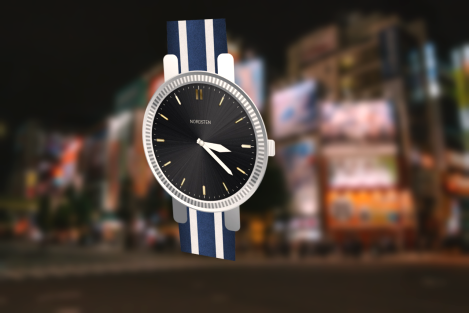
**3:22**
